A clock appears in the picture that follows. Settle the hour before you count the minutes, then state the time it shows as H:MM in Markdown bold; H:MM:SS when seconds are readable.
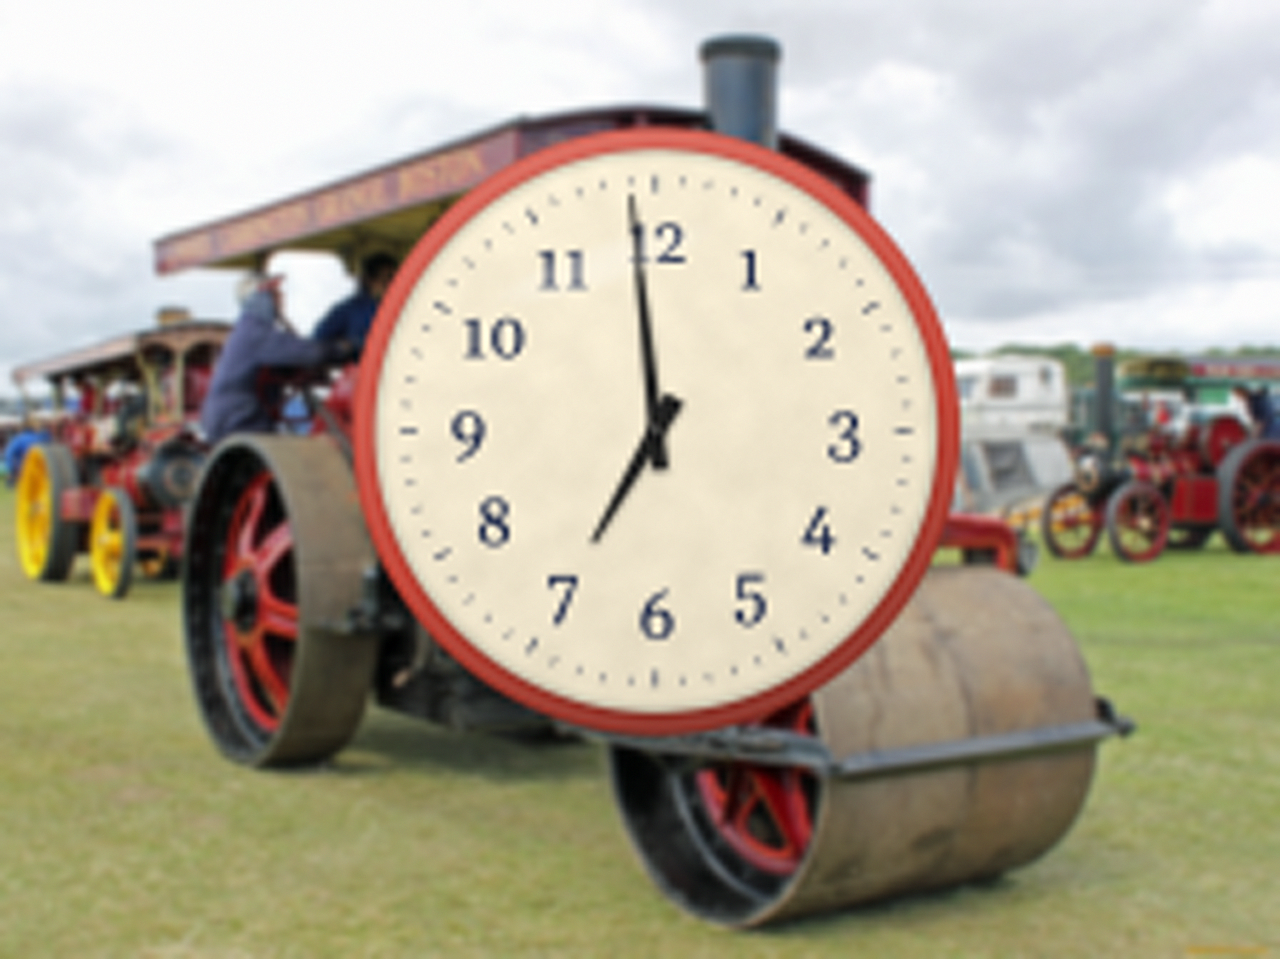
**6:59**
